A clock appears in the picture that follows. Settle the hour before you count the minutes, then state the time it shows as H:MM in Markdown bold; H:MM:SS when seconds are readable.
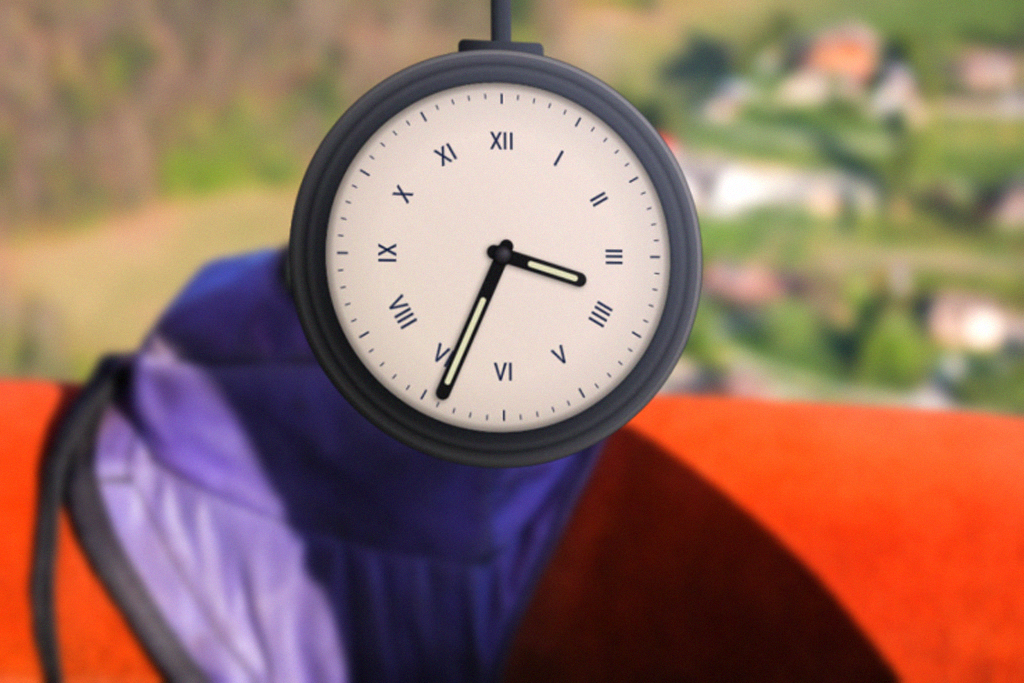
**3:34**
